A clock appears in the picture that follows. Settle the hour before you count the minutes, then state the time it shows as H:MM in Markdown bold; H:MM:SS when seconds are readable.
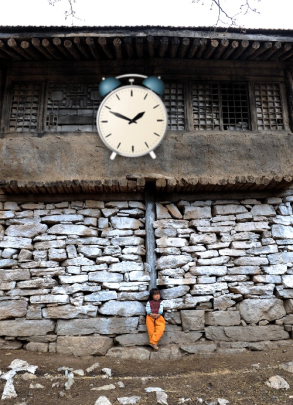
**1:49**
